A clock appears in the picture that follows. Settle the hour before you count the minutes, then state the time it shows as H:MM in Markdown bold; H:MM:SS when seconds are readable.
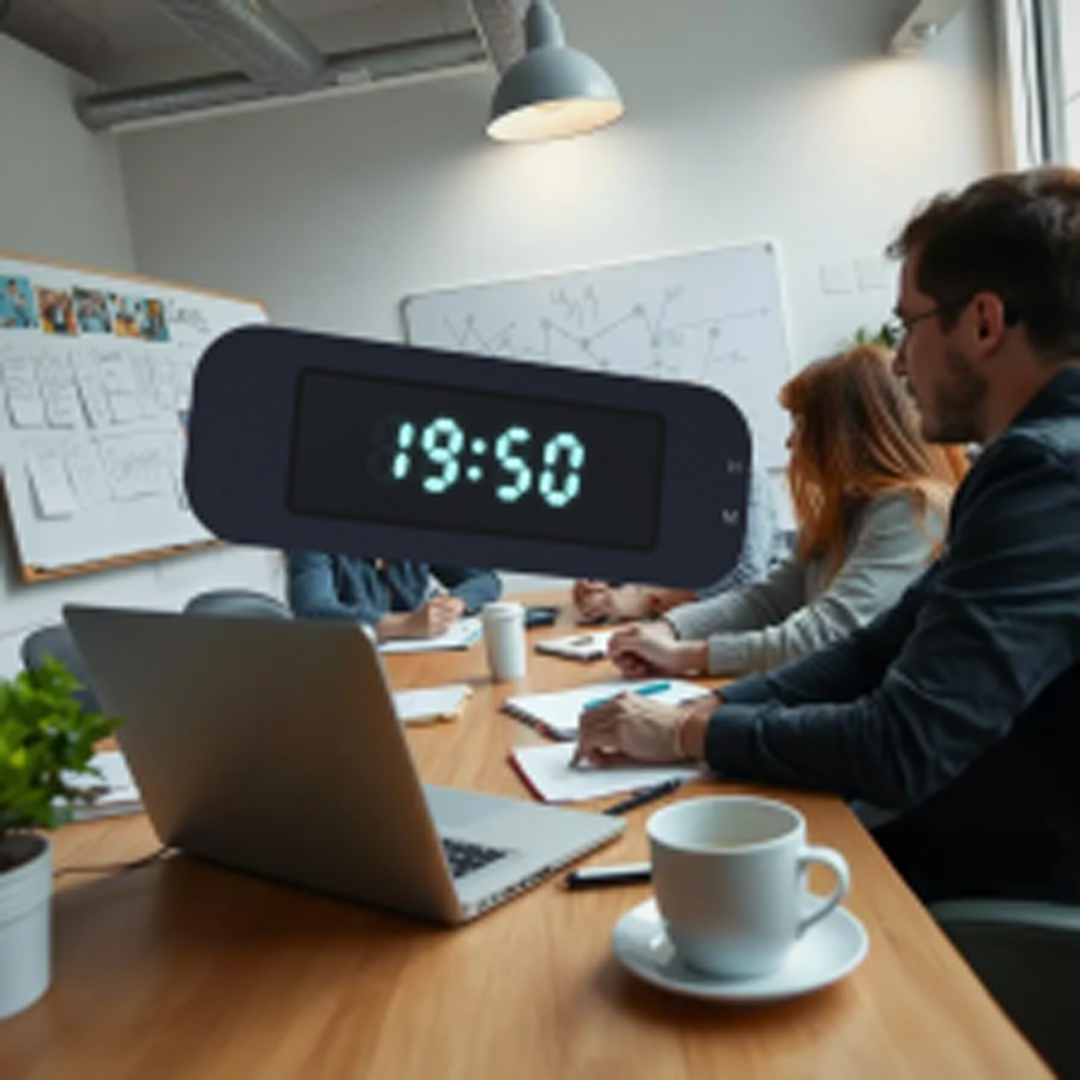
**19:50**
